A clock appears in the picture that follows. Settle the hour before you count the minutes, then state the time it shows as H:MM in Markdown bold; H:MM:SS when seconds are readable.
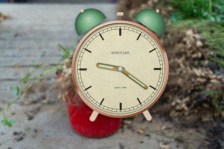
**9:21**
